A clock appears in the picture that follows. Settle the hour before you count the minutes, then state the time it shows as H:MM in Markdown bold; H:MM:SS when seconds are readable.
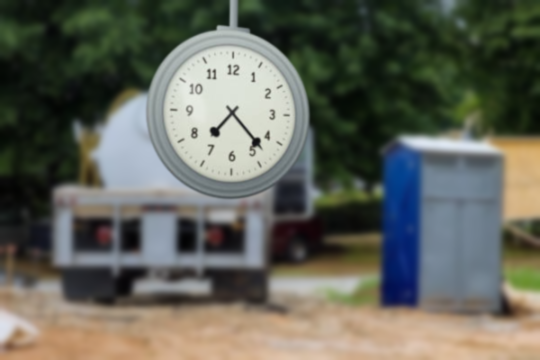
**7:23**
